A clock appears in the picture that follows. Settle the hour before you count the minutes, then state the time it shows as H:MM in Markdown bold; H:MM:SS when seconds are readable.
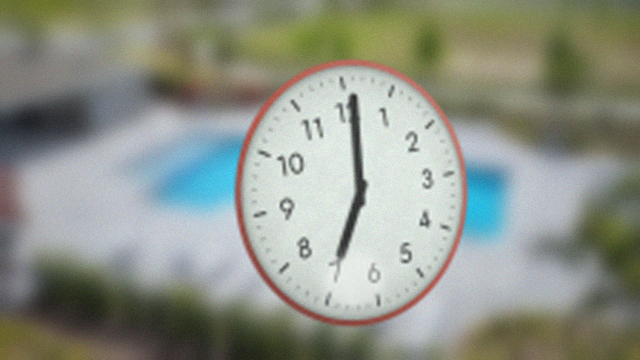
**7:01**
